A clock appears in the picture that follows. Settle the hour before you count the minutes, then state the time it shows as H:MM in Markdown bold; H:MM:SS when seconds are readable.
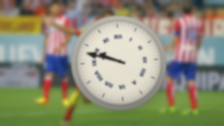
**9:48**
